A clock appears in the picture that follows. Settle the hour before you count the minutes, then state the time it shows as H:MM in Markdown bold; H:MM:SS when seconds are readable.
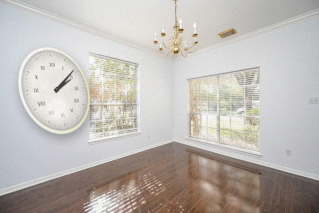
**2:09**
